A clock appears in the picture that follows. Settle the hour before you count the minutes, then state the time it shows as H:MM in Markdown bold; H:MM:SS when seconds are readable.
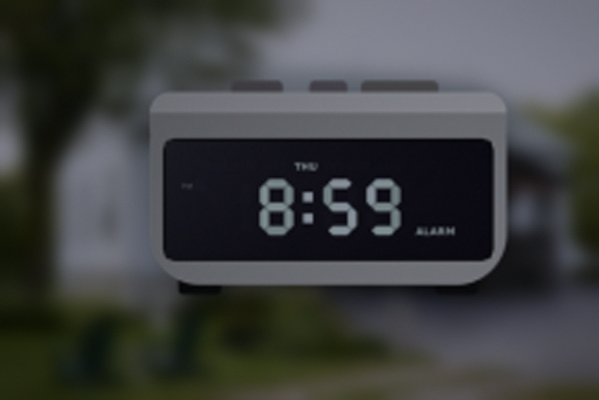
**8:59**
